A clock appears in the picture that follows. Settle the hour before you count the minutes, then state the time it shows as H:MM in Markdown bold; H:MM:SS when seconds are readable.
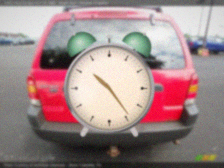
**10:24**
